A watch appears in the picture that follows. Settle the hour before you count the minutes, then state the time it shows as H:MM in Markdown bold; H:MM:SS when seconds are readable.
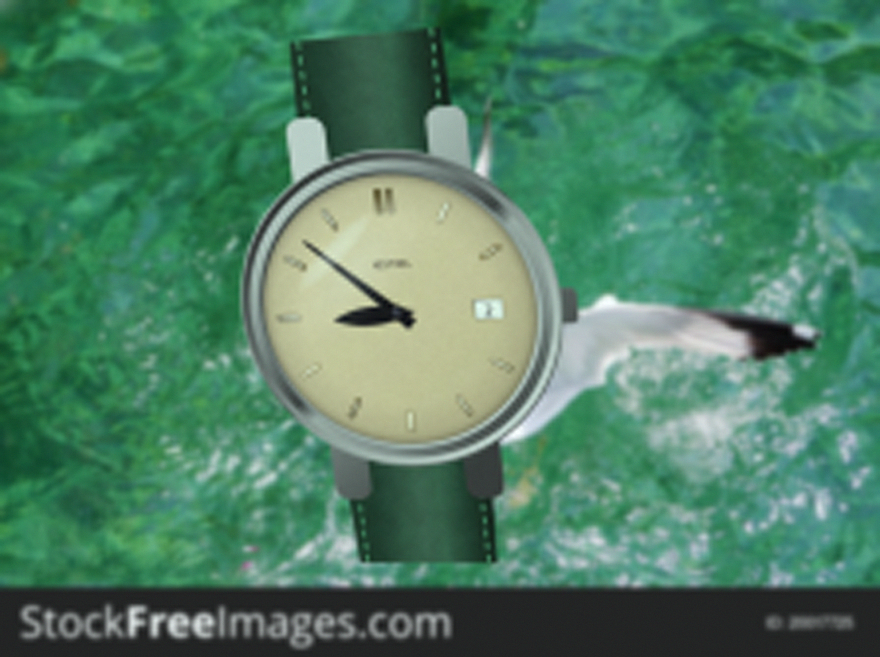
**8:52**
